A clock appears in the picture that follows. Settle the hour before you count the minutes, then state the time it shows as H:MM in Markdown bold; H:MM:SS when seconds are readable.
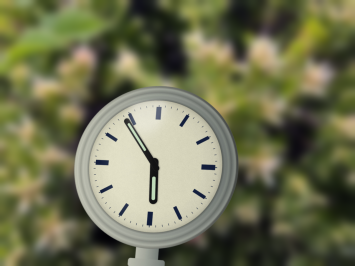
**5:54**
